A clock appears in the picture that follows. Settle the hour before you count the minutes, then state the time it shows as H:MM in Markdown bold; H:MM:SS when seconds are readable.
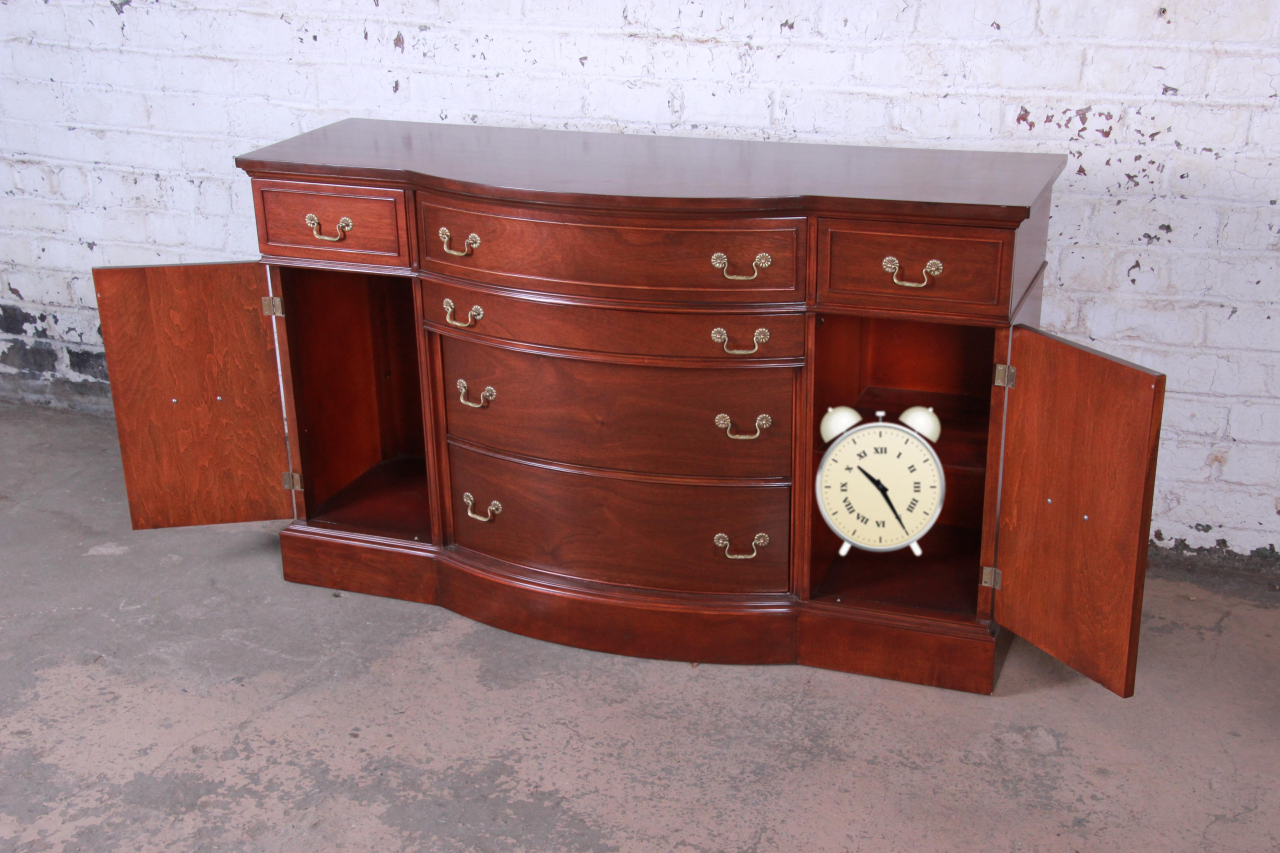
**10:25**
